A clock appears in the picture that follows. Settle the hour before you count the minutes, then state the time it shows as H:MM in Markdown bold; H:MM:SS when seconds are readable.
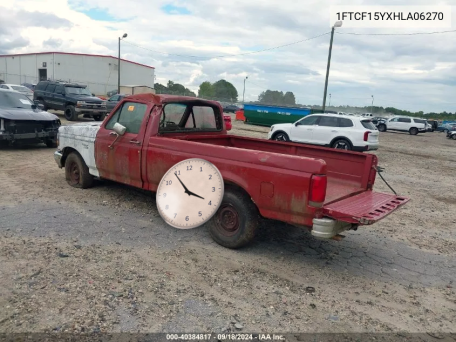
**3:54**
